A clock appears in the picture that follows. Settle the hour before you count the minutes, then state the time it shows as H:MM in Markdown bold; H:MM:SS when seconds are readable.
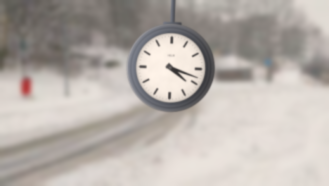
**4:18**
